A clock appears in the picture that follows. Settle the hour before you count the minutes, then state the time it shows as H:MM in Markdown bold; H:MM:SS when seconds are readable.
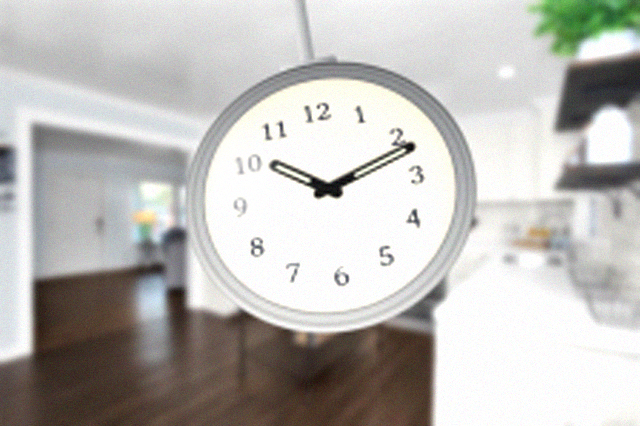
**10:12**
